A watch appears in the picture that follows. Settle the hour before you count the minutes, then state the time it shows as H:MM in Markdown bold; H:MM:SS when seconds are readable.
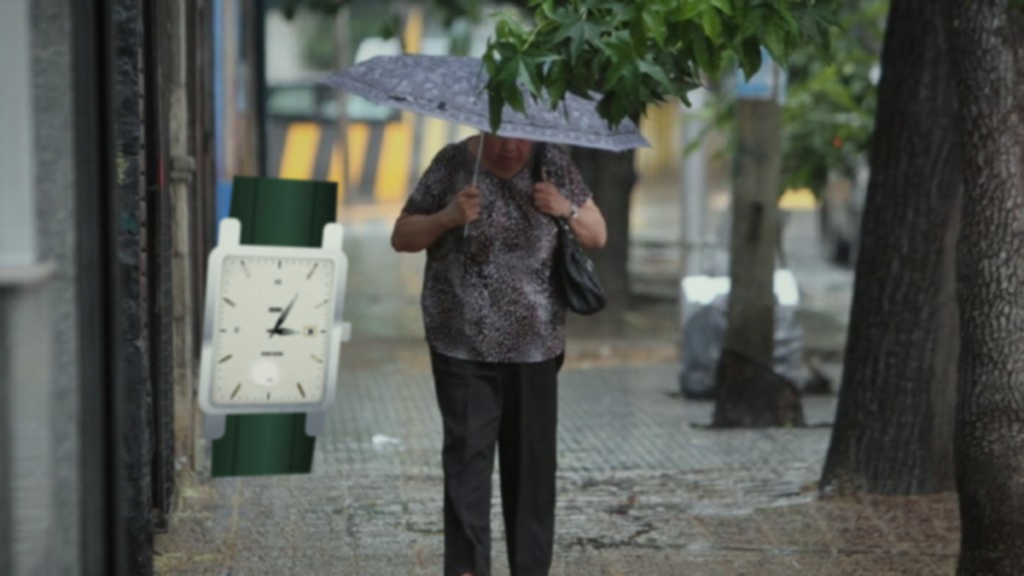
**3:05**
